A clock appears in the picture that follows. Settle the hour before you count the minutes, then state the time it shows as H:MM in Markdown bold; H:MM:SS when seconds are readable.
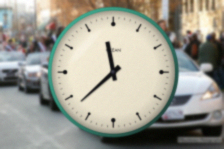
**11:38**
